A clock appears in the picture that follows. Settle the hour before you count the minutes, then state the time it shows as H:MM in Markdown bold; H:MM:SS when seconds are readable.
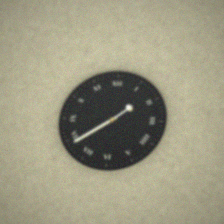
**1:39**
